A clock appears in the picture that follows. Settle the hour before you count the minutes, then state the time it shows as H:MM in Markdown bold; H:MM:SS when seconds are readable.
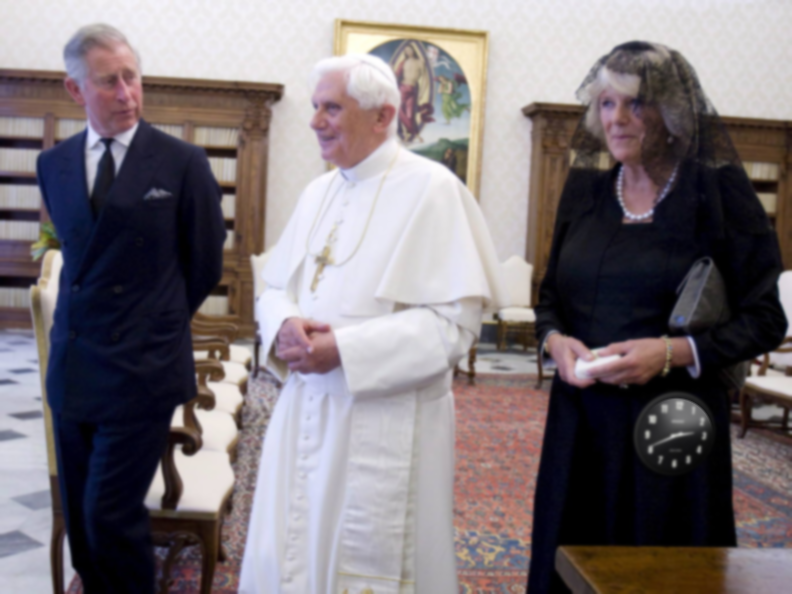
**2:41**
